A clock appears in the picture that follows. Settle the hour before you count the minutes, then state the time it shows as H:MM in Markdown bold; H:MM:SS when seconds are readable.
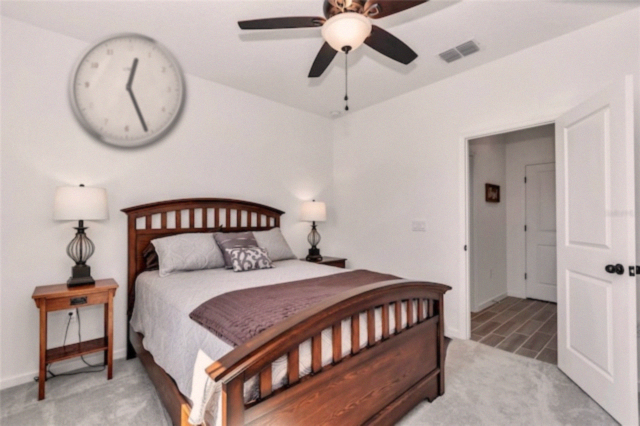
**12:26**
